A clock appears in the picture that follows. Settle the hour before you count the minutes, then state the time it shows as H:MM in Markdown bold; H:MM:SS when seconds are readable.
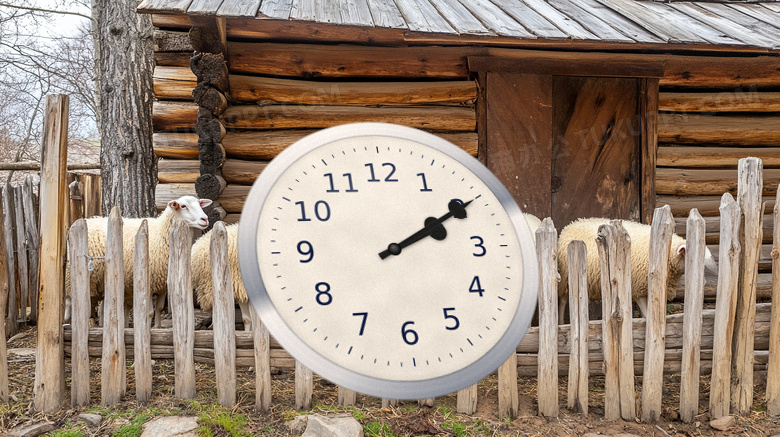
**2:10**
